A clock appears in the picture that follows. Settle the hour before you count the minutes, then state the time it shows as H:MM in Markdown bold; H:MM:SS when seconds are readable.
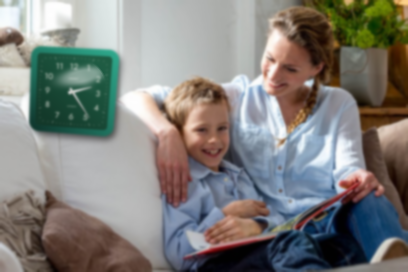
**2:24**
